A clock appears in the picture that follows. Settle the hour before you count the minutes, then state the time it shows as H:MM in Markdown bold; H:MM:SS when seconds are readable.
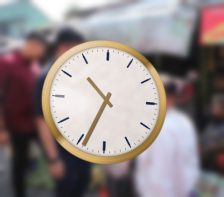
**10:34**
